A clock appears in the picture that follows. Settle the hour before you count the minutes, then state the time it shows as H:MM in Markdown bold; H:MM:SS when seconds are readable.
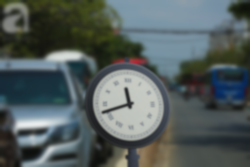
**11:42**
